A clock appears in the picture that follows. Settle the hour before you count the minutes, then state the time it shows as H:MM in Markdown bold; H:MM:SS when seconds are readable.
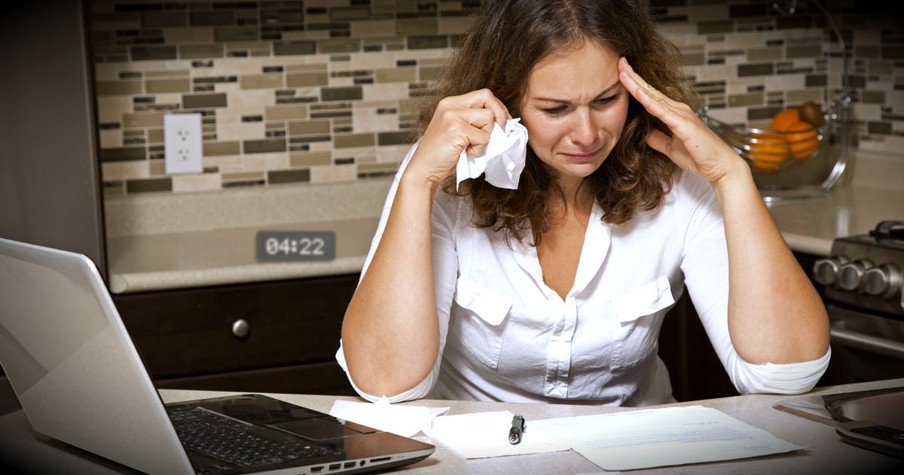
**4:22**
